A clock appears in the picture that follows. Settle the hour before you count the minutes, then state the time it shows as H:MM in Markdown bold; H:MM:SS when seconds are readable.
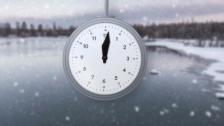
**12:01**
